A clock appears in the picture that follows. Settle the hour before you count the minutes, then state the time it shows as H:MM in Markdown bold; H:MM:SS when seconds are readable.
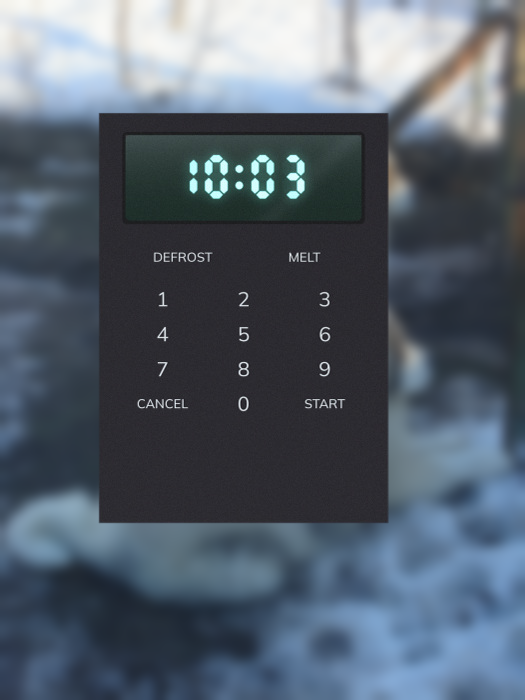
**10:03**
